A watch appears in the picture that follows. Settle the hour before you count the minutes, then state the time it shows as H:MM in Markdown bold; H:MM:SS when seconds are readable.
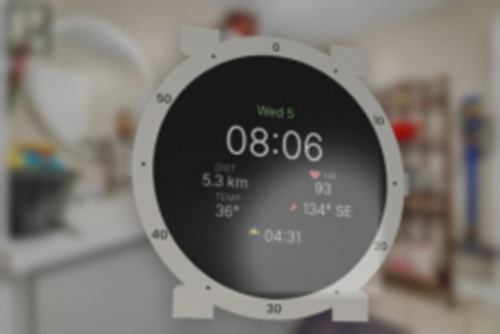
**8:06**
